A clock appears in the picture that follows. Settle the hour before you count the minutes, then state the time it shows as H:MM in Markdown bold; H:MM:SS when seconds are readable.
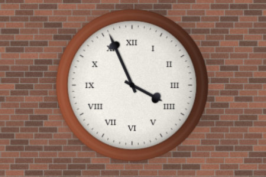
**3:56**
